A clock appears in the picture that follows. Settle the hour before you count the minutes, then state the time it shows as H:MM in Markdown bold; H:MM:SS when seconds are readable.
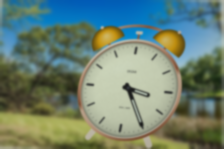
**3:25**
